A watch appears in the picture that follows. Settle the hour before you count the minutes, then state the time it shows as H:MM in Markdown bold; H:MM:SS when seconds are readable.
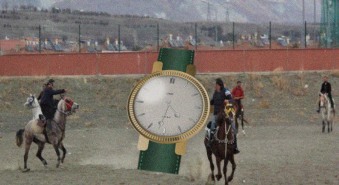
**4:32**
